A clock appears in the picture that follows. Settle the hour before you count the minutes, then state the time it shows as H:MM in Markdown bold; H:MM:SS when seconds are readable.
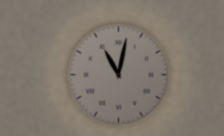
**11:02**
